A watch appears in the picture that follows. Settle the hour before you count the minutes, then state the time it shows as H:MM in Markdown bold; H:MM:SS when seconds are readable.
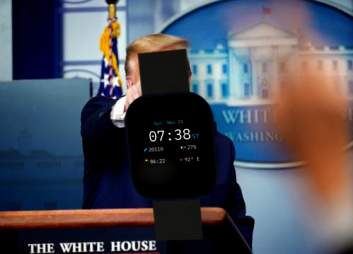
**7:38**
